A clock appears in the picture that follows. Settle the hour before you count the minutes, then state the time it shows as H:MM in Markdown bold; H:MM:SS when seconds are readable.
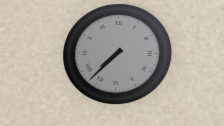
**7:37**
